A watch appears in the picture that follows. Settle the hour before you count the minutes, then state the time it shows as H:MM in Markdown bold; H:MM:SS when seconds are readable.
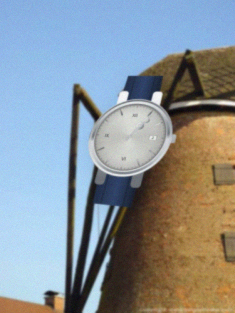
**1:06**
